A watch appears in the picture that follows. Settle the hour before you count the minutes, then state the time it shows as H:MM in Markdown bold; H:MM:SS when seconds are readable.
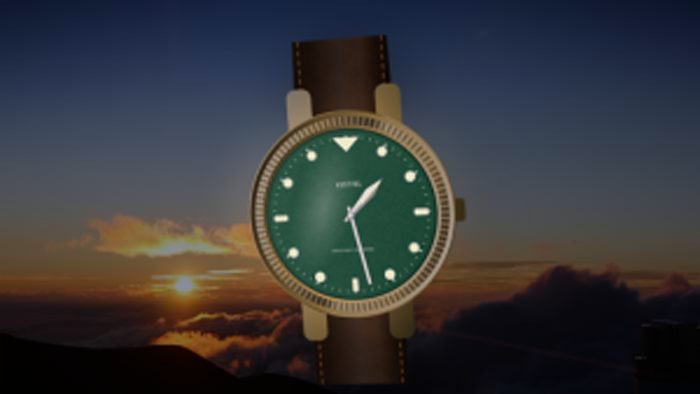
**1:28**
